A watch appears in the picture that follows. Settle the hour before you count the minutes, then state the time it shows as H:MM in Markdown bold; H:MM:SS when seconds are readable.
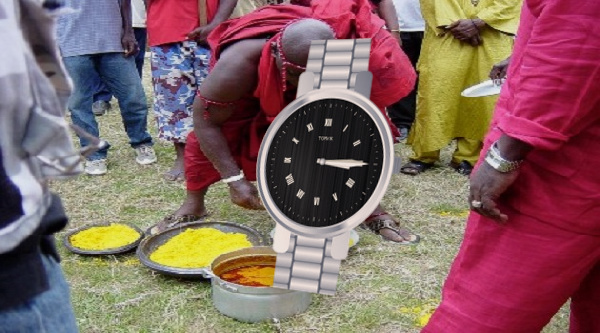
**3:15**
